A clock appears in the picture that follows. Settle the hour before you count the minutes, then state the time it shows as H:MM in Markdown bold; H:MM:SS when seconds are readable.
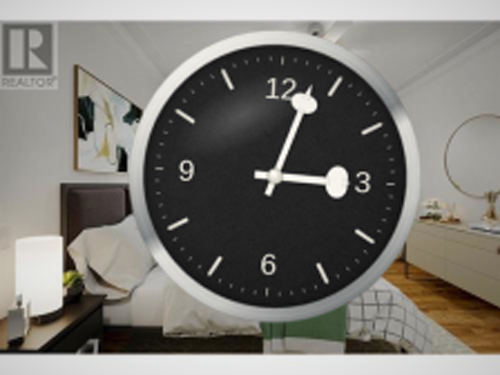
**3:03**
